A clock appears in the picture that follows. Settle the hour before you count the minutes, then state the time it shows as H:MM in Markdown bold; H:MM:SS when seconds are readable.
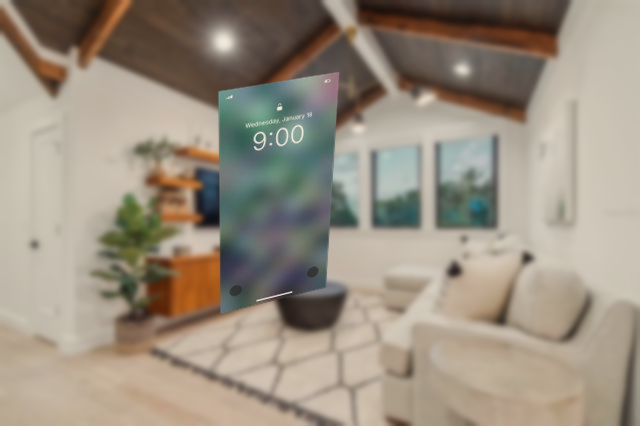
**9:00**
